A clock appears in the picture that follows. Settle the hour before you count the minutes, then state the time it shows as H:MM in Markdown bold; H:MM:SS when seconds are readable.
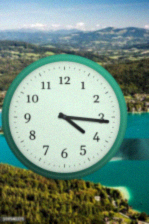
**4:16**
